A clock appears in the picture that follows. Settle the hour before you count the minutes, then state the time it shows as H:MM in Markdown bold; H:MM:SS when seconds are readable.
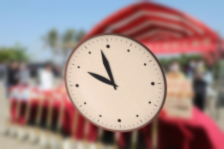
**9:58**
